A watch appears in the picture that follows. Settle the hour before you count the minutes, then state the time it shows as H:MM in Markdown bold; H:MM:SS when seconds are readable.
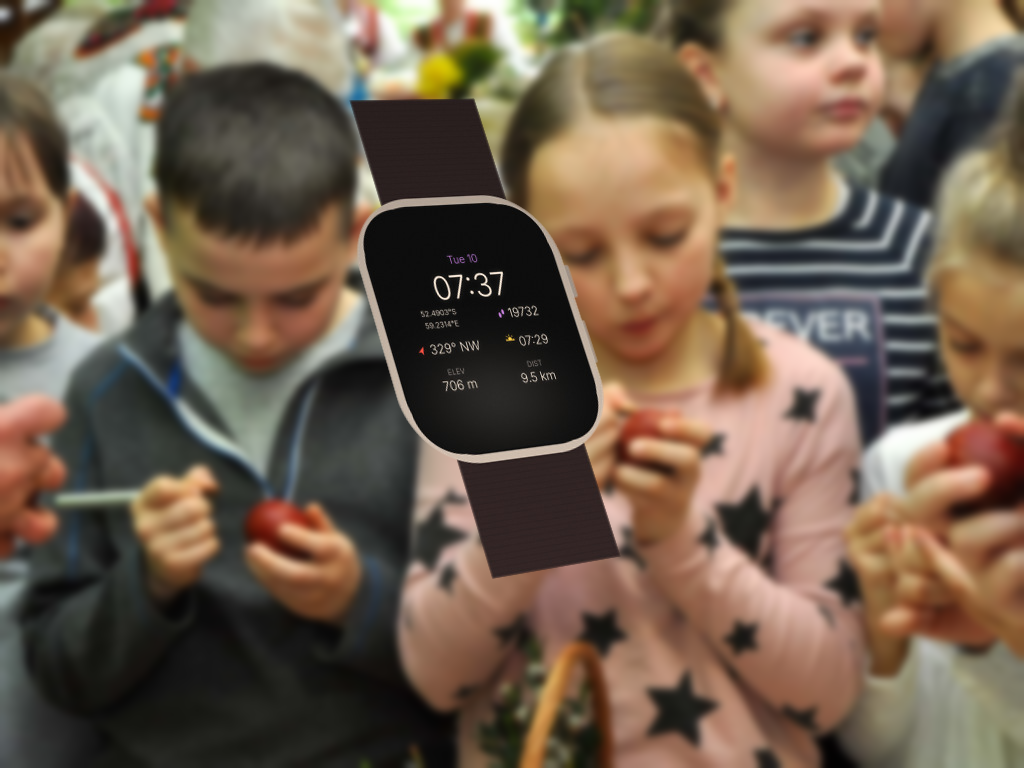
**7:37**
